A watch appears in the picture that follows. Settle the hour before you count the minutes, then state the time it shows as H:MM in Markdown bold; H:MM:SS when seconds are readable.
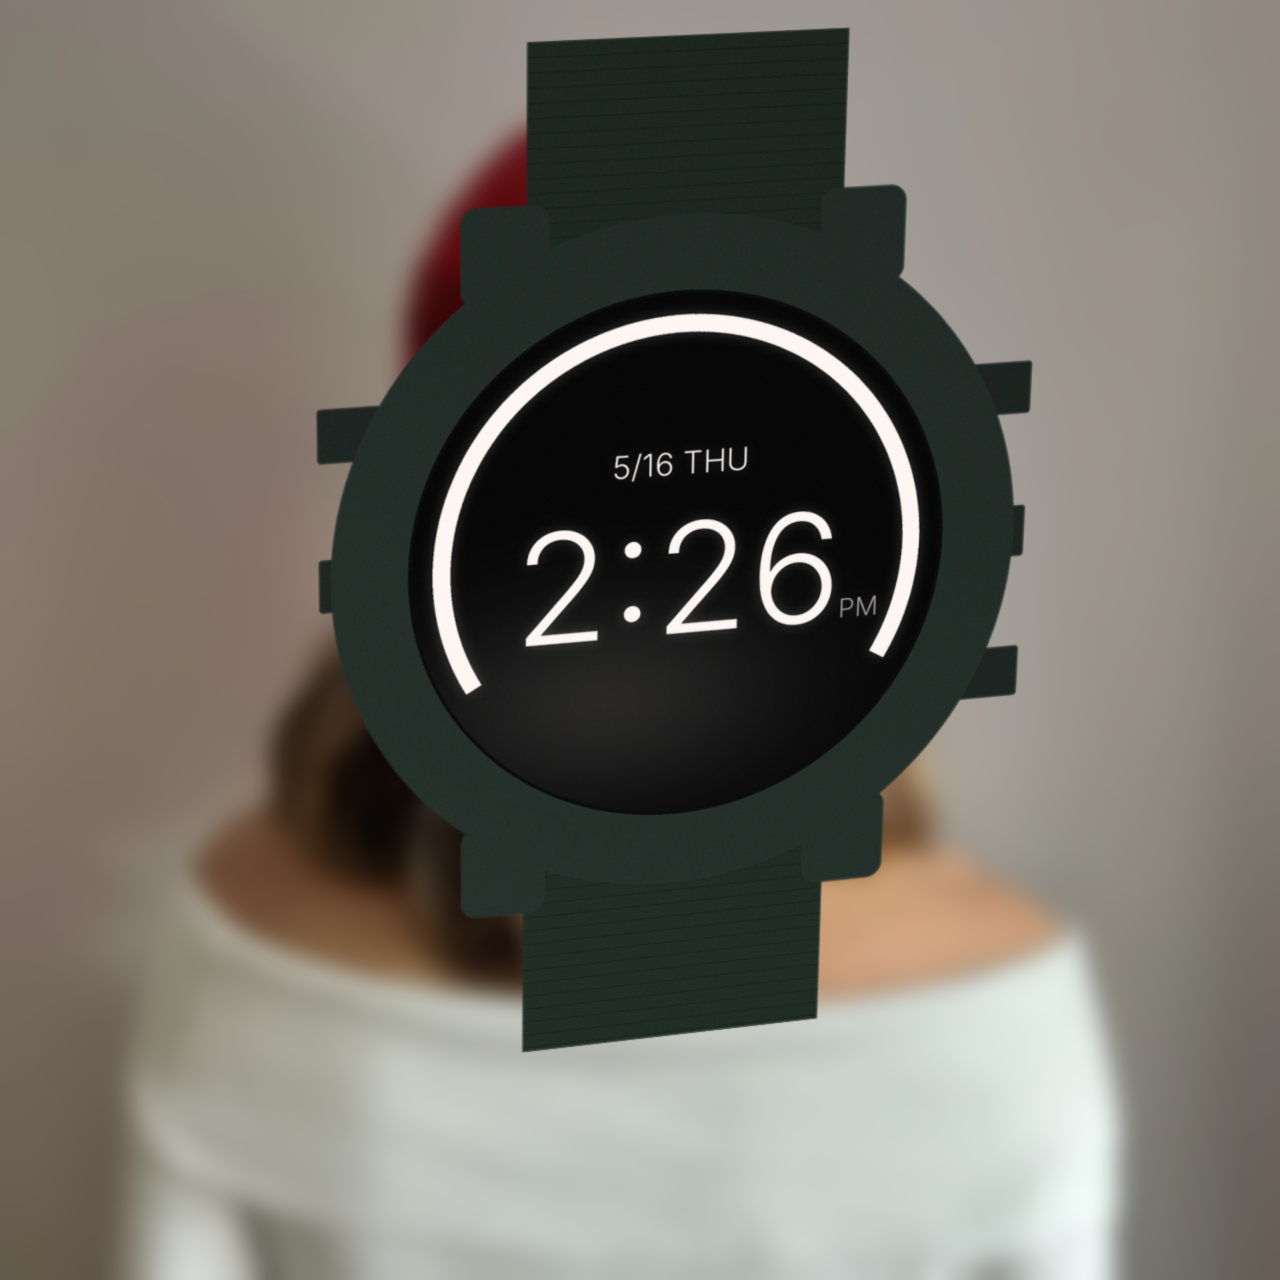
**2:26**
